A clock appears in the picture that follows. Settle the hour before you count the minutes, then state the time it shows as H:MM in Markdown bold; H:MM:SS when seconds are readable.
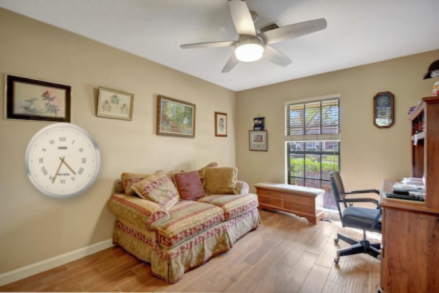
**4:34**
